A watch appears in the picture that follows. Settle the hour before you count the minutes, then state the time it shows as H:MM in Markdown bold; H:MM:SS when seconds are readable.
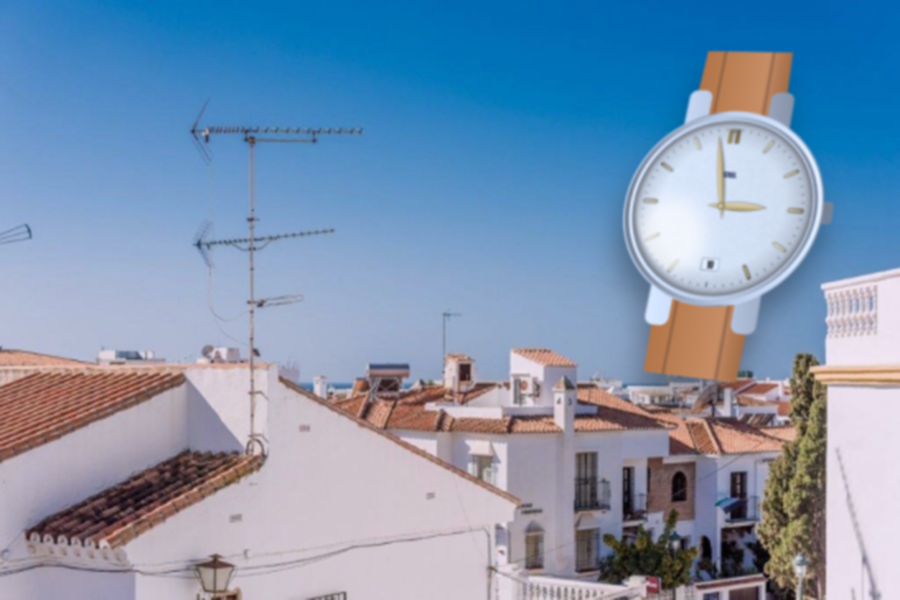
**2:58**
